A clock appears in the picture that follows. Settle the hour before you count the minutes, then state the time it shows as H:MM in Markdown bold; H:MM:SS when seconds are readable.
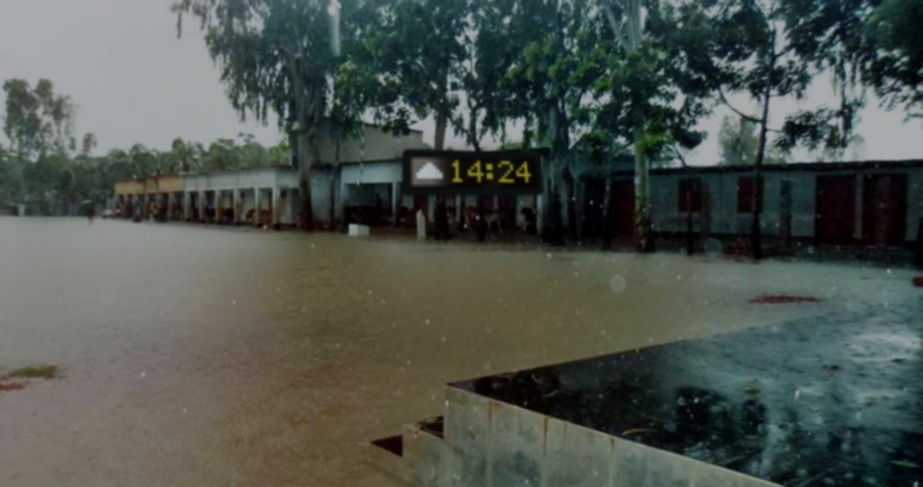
**14:24**
